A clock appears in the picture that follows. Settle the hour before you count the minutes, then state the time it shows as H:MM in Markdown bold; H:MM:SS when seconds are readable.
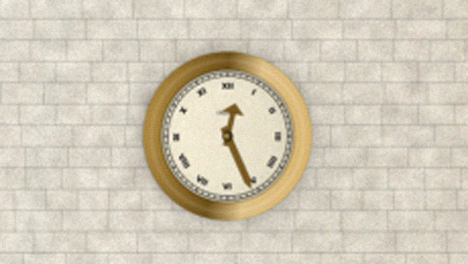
**12:26**
